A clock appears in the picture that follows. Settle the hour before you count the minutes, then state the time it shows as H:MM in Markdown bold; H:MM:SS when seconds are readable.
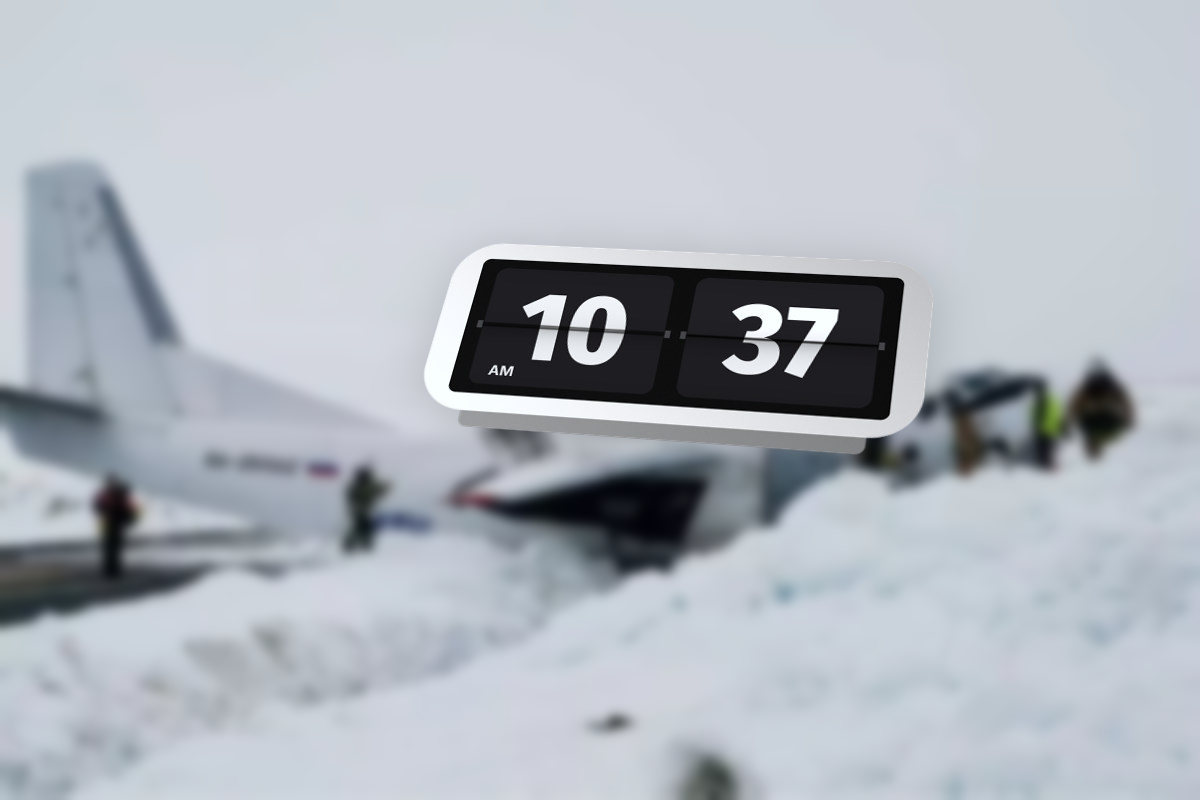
**10:37**
